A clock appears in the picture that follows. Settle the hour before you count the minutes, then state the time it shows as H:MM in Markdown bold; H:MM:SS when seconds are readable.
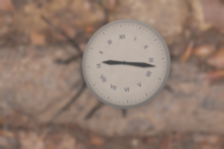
**9:17**
